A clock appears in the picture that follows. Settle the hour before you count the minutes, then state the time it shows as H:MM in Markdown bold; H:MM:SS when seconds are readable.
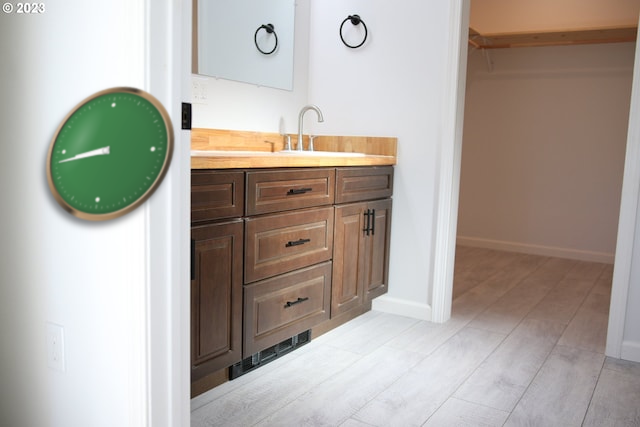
**8:43**
